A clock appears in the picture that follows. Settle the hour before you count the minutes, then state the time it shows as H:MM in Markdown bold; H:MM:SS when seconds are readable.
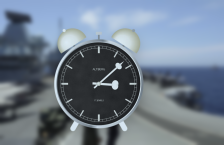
**3:08**
